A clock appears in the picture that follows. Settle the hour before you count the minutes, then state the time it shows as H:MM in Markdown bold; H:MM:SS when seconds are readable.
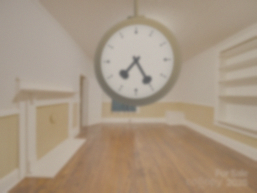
**7:25**
